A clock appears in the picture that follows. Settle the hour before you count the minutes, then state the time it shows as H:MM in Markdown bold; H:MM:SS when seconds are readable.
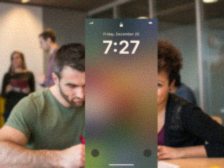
**7:27**
